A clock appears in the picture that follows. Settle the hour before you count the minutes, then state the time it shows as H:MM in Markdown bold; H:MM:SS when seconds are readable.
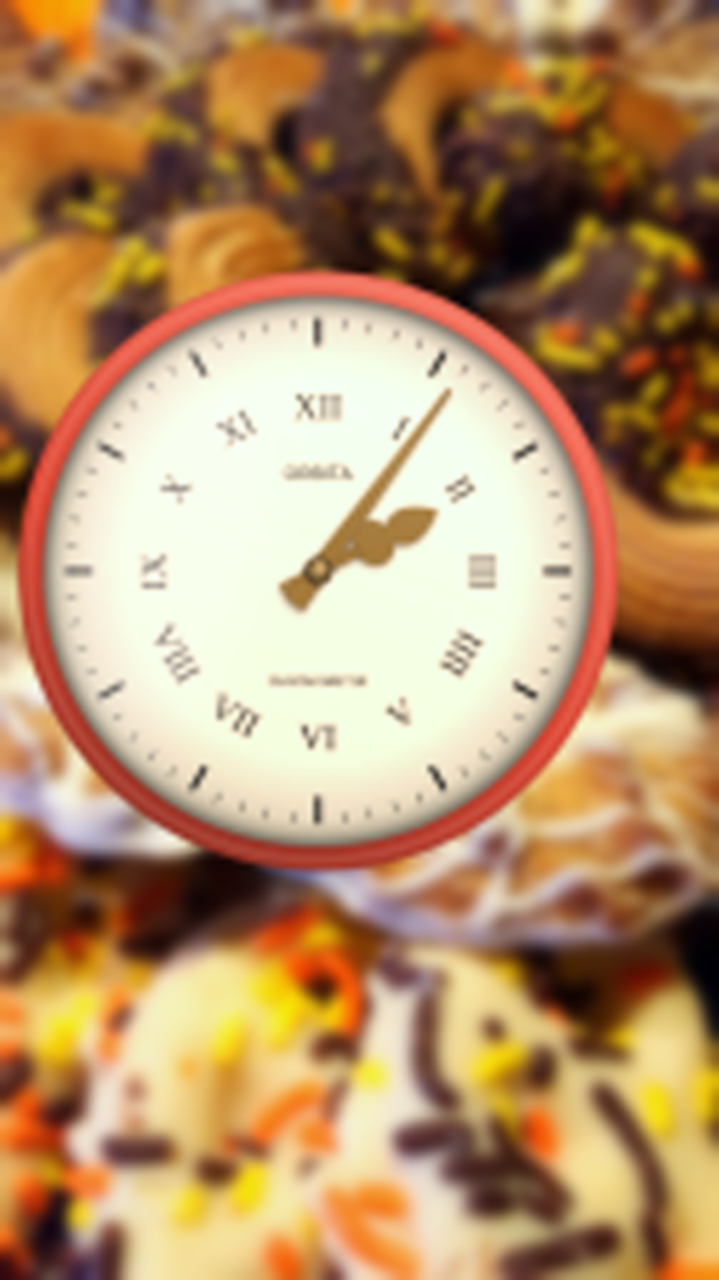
**2:06**
